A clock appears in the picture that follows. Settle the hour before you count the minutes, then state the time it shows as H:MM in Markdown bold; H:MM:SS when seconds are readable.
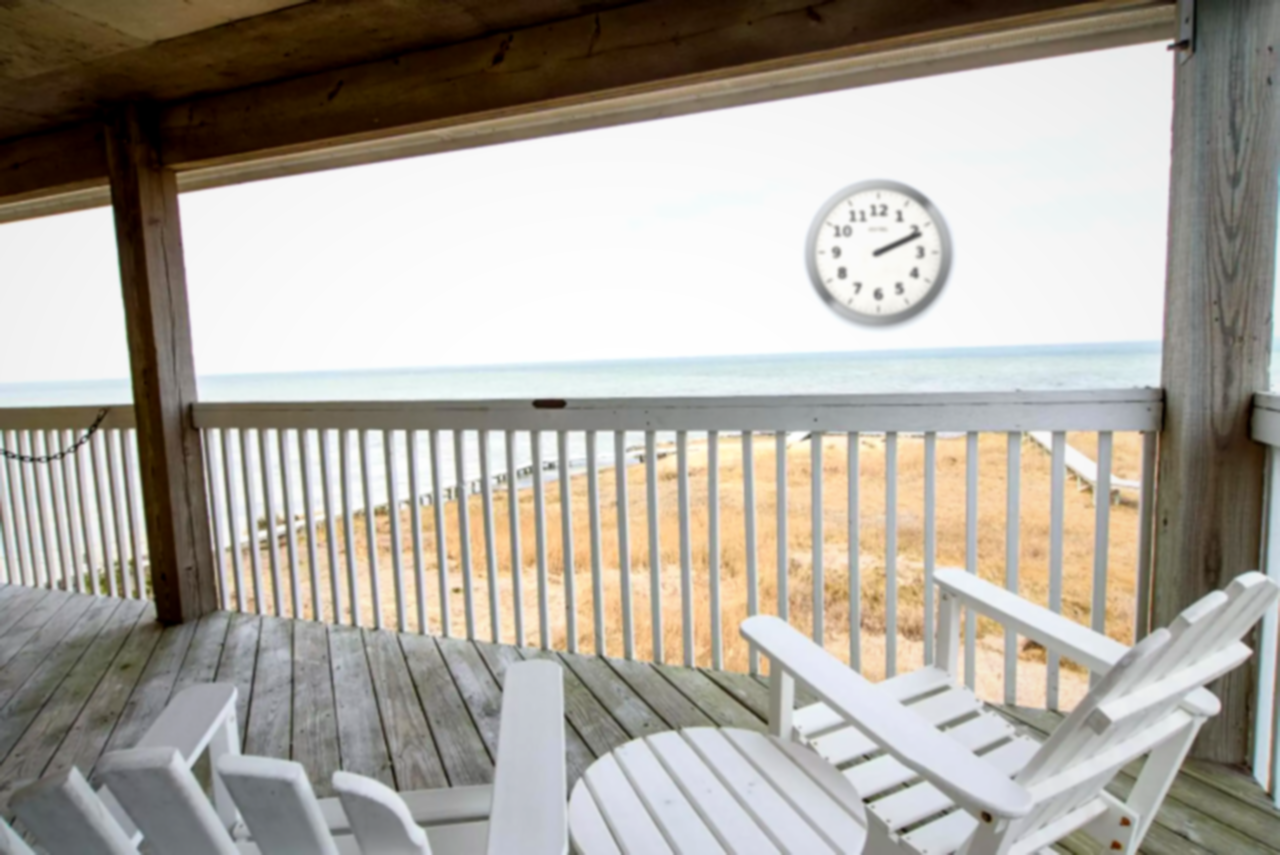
**2:11**
